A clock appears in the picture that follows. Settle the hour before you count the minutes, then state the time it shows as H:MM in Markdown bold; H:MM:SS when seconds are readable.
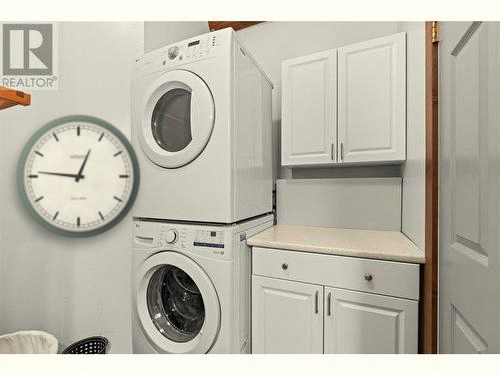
**12:46**
